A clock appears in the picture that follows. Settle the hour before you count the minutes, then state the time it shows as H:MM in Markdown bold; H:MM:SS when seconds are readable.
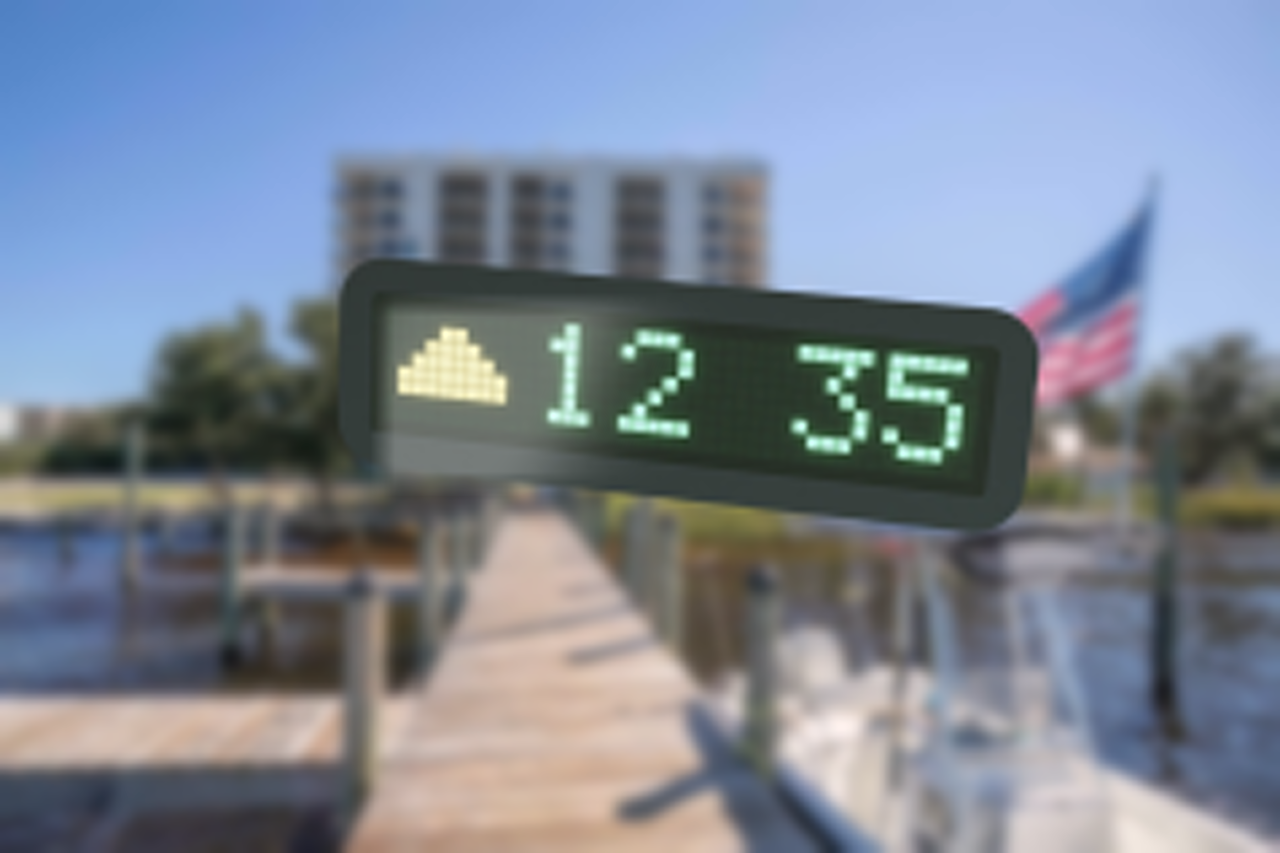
**12:35**
